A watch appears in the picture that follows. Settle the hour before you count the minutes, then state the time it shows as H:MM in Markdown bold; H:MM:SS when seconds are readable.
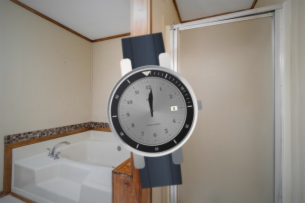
**12:01**
